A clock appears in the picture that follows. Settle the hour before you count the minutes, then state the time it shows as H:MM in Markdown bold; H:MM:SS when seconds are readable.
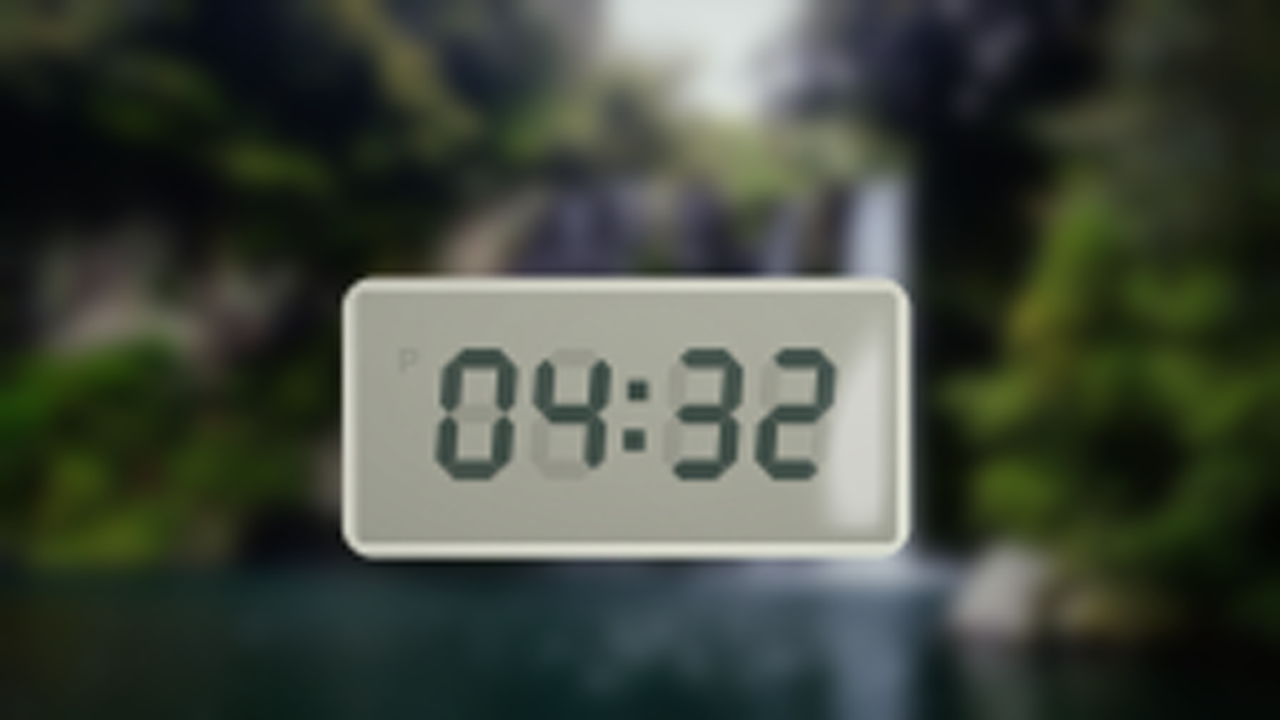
**4:32**
